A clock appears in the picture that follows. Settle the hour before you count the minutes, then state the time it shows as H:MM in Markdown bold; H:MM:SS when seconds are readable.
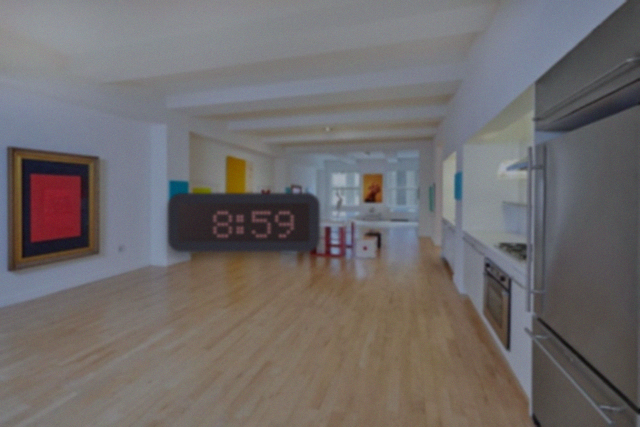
**8:59**
